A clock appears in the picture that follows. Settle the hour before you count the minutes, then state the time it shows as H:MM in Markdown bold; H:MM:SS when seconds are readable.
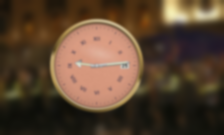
**9:14**
